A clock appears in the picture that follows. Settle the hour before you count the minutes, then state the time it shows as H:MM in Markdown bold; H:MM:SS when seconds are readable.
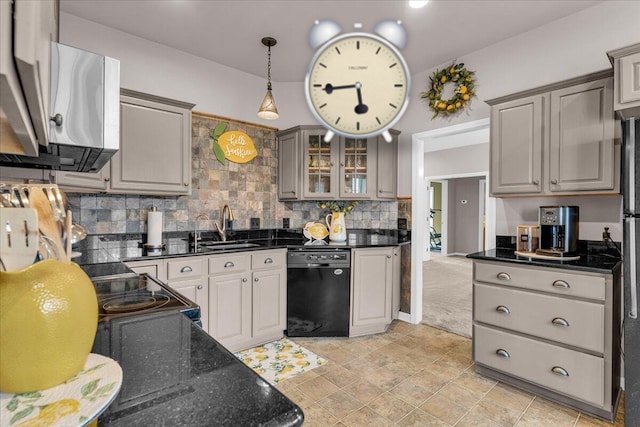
**5:44**
